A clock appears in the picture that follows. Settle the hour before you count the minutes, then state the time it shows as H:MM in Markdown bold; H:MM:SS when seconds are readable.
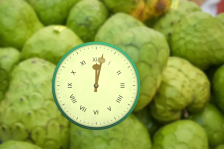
**12:02**
